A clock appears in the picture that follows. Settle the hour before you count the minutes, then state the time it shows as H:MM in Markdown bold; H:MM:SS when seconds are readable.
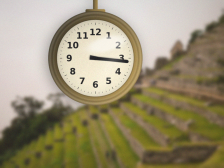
**3:16**
